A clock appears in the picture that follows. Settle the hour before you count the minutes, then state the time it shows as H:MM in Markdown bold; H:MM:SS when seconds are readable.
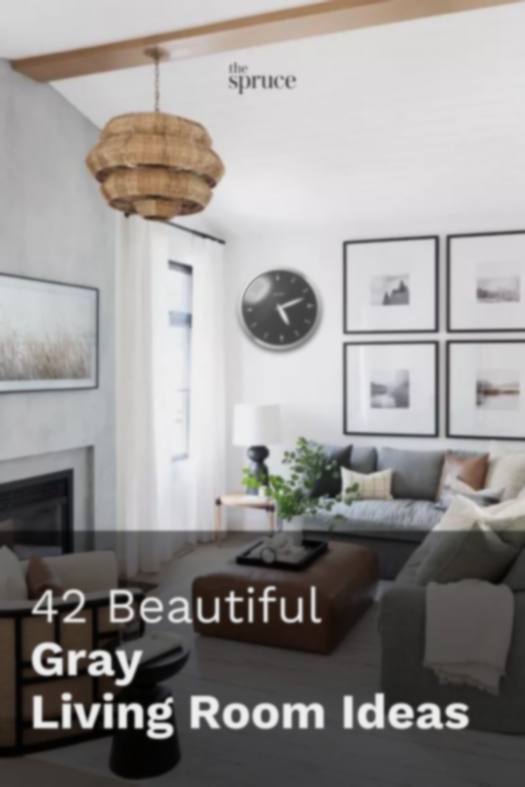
**5:12**
